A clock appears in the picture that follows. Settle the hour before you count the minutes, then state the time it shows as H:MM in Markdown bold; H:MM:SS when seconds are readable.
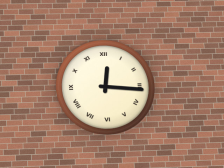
**12:16**
